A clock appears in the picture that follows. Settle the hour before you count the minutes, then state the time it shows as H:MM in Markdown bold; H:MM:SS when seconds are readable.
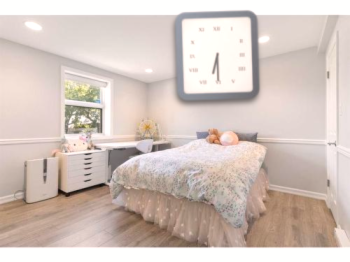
**6:30**
